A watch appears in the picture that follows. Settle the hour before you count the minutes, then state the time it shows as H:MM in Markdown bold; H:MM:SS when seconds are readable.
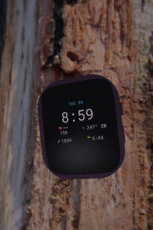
**8:59**
